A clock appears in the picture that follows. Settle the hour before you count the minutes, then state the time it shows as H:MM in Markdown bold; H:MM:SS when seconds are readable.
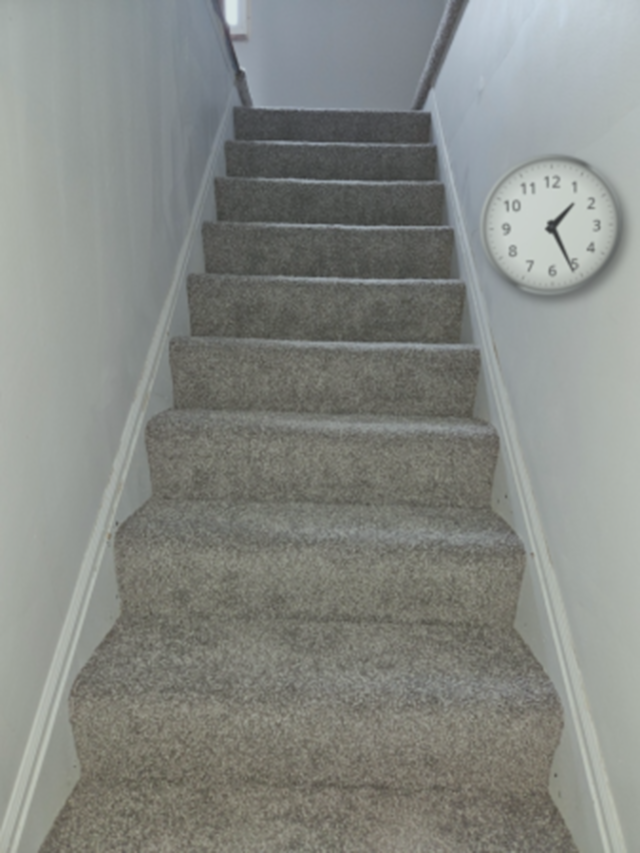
**1:26**
